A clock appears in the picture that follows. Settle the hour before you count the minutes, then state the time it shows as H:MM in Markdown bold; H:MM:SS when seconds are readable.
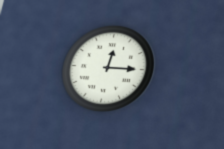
**12:15**
